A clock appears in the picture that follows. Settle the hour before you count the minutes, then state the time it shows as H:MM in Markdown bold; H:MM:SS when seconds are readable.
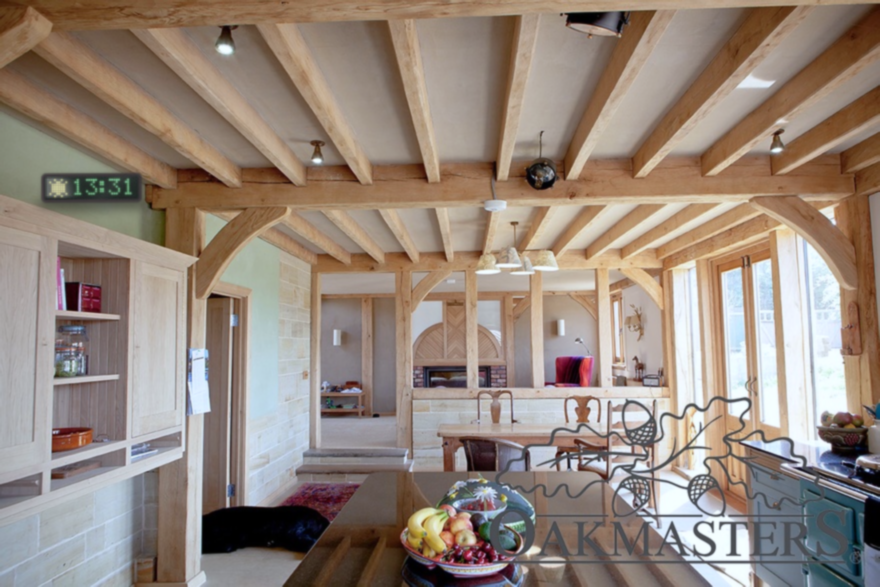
**13:31**
